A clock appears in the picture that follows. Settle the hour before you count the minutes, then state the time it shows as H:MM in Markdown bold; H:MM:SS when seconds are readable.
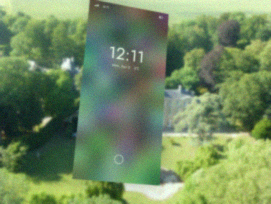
**12:11**
